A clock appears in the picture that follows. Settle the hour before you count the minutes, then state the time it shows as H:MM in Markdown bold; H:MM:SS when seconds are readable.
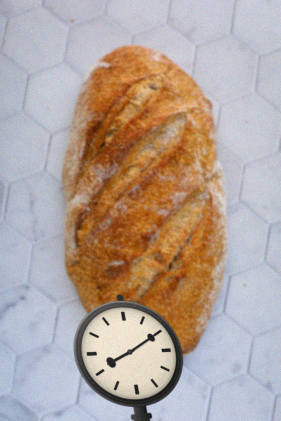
**8:10**
